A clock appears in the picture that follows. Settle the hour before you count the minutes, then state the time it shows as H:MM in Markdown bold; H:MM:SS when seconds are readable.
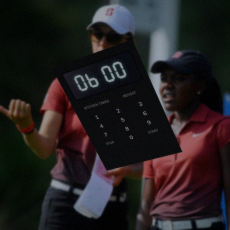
**6:00**
